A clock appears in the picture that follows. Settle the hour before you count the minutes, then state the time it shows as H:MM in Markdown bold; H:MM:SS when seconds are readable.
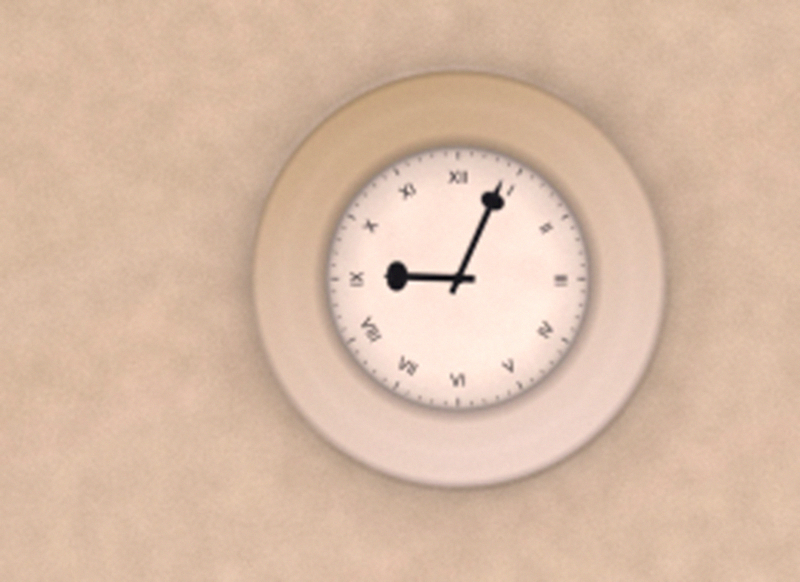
**9:04**
